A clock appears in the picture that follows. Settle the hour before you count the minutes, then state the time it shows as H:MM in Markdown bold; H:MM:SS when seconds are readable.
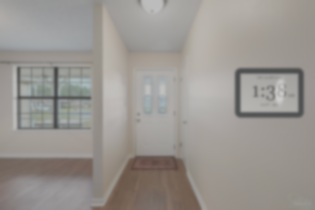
**1:38**
